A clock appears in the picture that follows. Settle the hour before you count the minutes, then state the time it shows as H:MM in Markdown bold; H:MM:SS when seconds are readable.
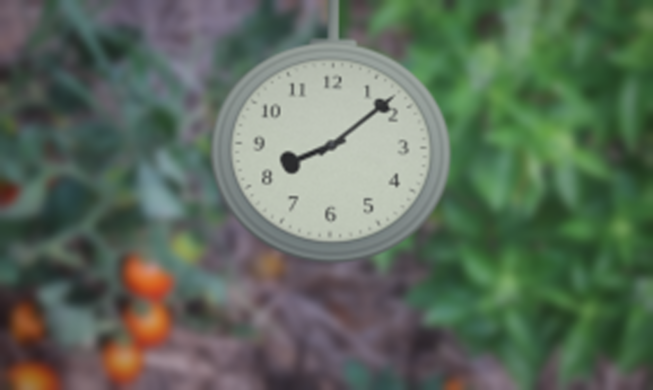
**8:08**
